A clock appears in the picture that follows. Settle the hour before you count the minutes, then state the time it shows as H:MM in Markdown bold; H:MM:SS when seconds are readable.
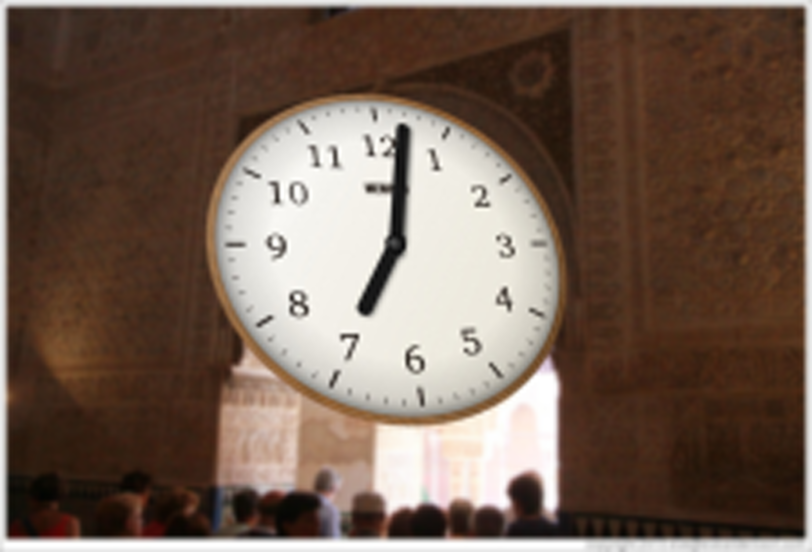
**7:02**
